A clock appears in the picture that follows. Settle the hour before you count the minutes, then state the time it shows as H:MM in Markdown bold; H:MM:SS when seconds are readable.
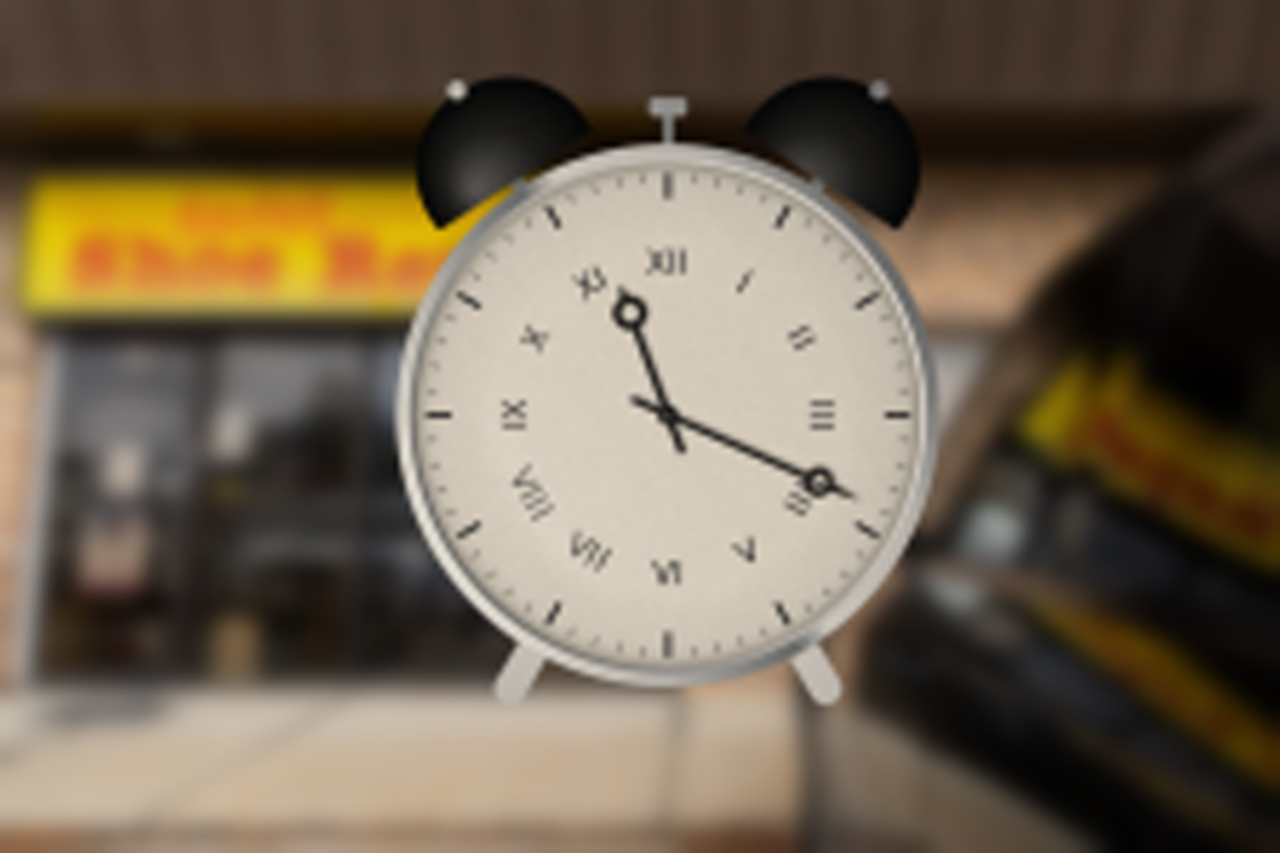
**11:19**
